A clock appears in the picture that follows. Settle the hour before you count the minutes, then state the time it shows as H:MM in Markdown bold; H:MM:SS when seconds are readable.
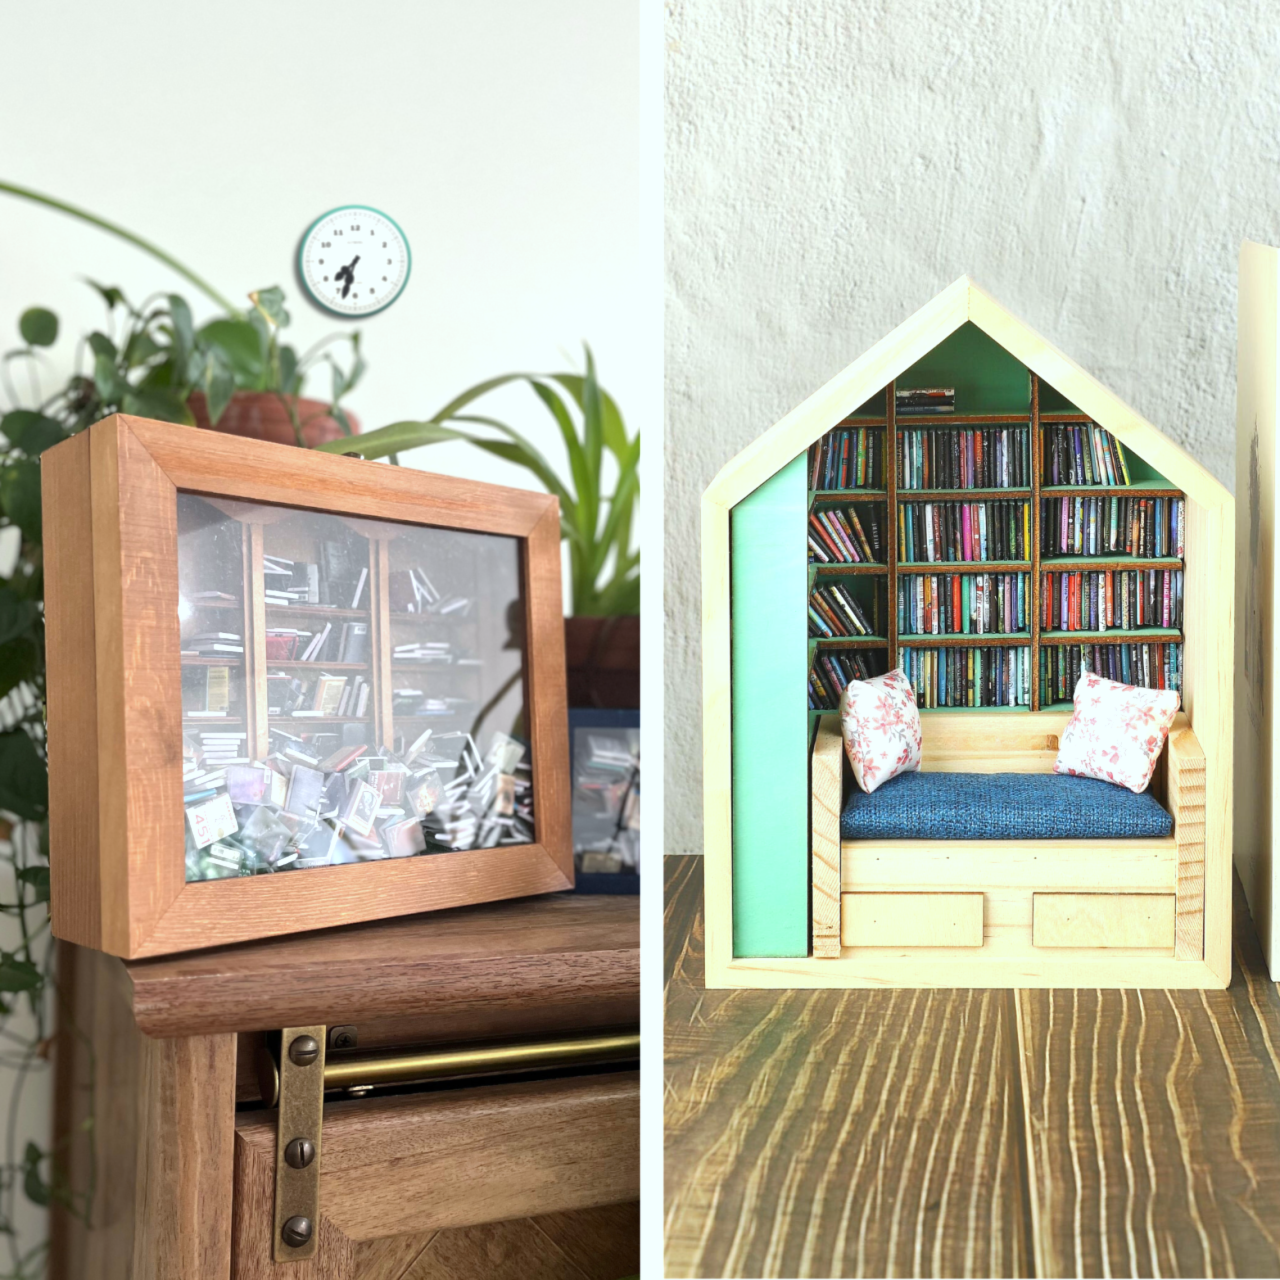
**7:33**
